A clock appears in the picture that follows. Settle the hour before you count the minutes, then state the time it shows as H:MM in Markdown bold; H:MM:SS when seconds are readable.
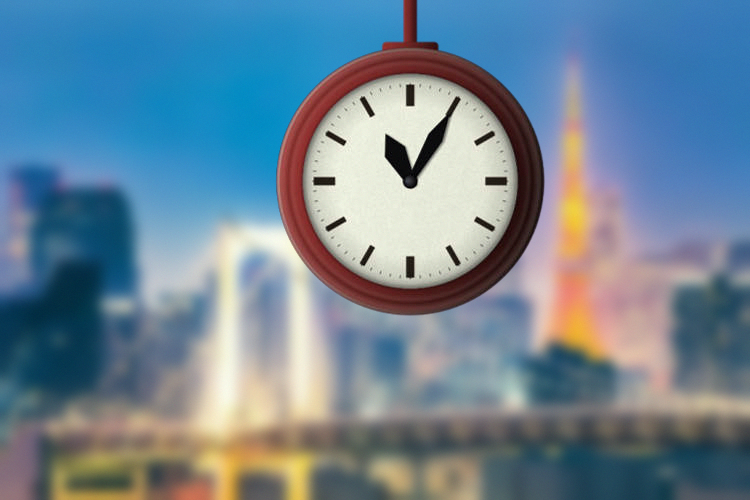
**11:05**
